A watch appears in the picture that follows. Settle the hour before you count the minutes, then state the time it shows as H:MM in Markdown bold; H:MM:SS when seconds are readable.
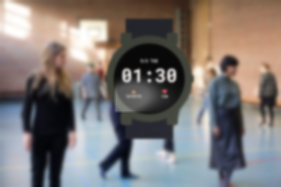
**1:30**
